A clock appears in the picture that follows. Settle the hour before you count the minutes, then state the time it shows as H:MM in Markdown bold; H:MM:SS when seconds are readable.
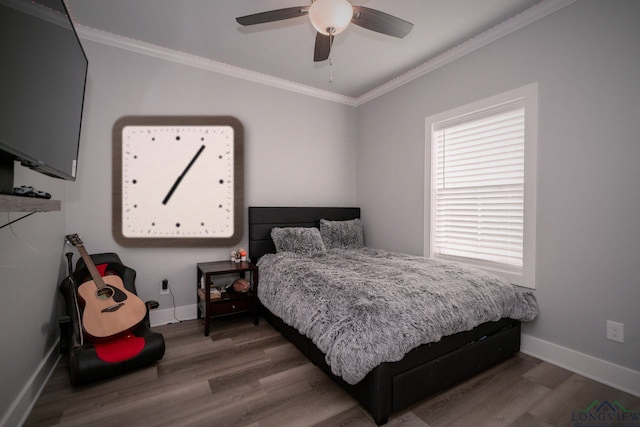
**7:06**
